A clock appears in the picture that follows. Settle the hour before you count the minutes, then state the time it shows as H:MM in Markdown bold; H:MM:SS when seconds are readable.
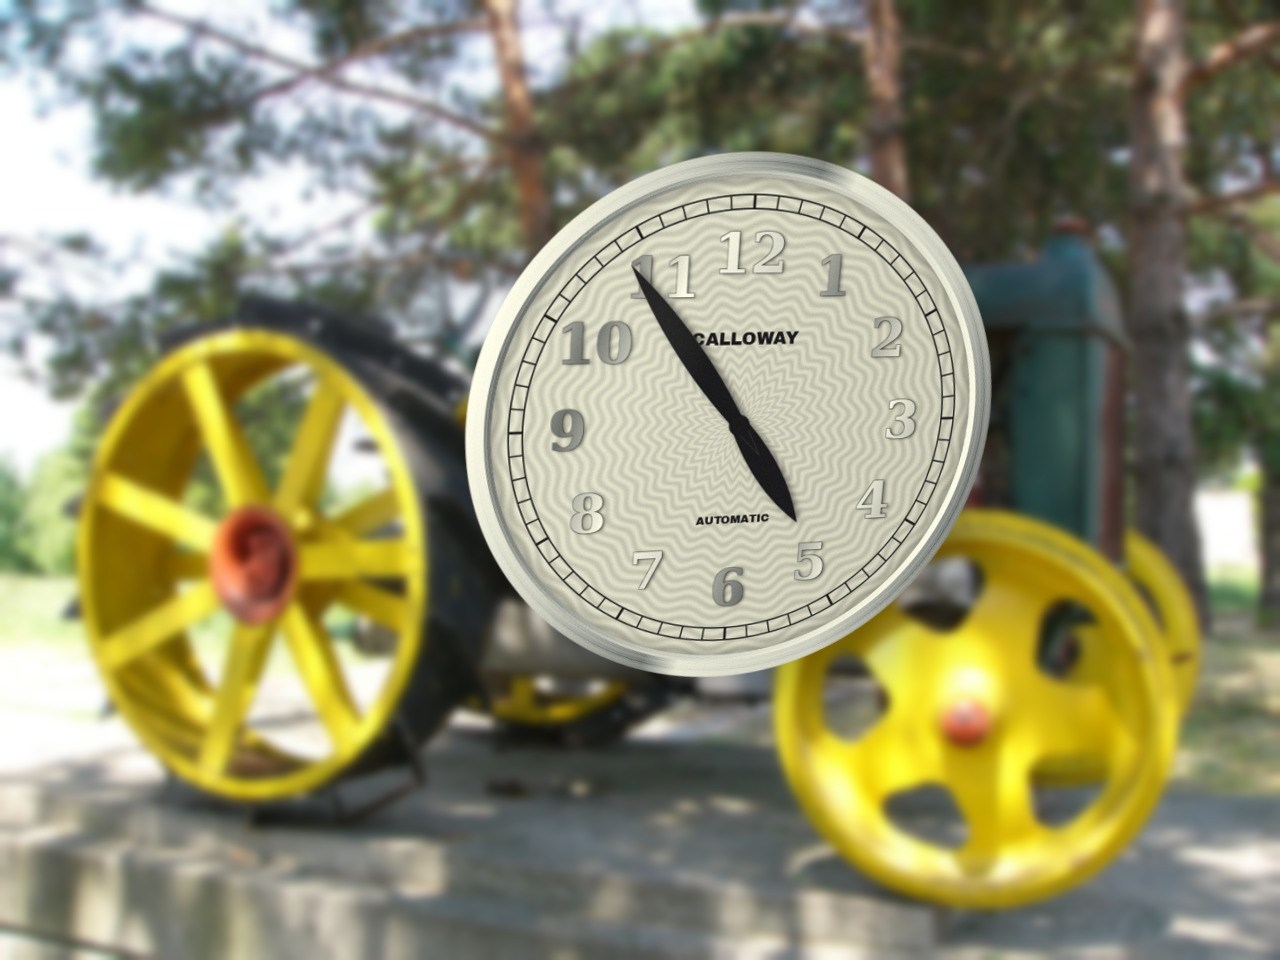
**4:54**
